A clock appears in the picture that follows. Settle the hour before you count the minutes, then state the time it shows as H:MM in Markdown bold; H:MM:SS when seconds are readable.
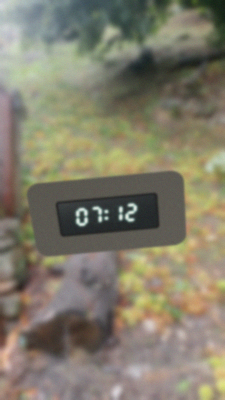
**7:12**
